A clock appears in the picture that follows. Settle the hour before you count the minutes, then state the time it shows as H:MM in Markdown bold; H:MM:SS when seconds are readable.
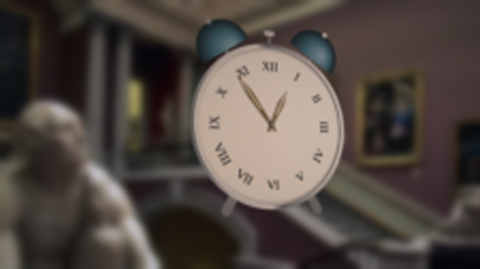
**12:54**
